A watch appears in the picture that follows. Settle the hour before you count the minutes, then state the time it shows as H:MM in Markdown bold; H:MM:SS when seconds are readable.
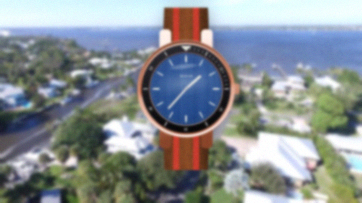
**1:37**
